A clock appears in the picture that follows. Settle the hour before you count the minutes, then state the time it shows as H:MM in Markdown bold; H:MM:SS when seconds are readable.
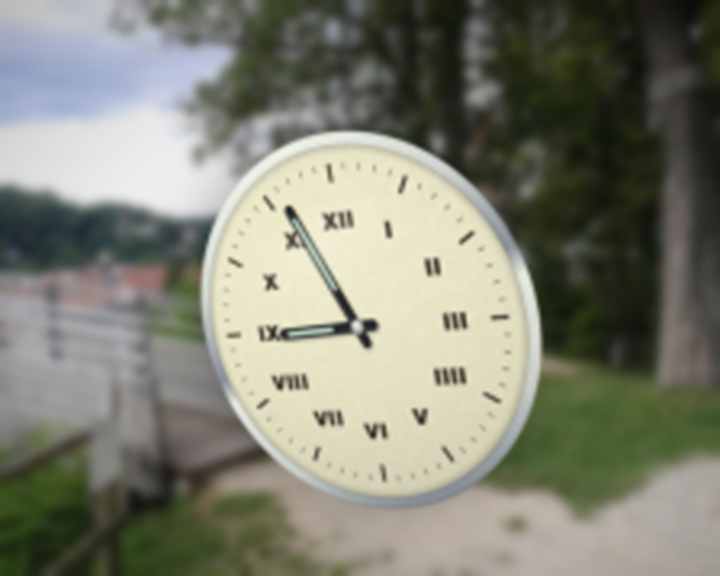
**8:56**
